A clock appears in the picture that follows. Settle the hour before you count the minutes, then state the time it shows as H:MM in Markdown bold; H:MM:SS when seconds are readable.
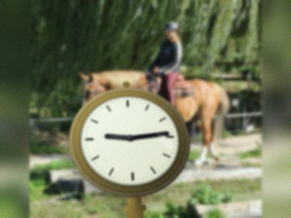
**9:14**
